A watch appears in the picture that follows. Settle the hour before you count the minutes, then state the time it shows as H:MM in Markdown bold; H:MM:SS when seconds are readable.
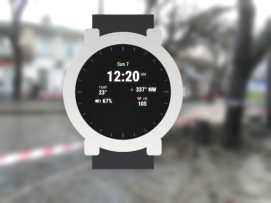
**12:20**
